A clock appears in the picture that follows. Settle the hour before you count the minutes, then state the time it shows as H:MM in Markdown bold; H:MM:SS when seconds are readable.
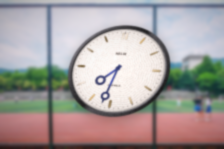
**7:32**
